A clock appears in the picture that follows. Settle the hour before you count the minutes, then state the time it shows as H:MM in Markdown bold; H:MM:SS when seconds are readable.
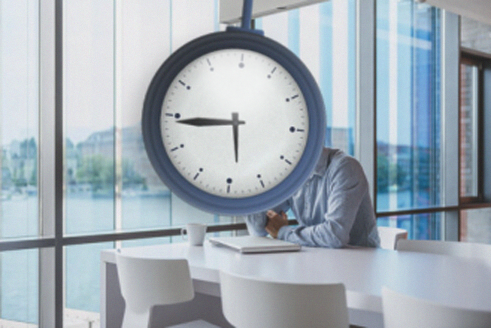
**5:44**
